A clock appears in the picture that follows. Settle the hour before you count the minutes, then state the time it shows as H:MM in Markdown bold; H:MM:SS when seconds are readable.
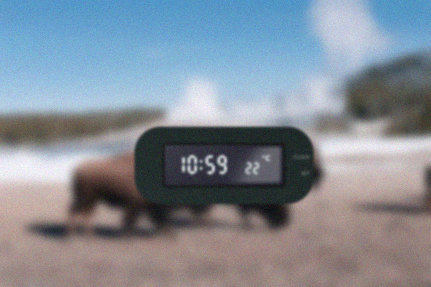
**10:59**
